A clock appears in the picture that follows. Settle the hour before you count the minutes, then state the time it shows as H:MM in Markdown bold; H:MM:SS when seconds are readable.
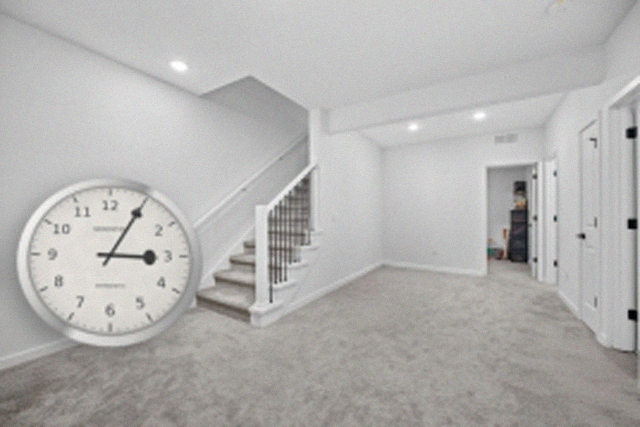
**3:05**
